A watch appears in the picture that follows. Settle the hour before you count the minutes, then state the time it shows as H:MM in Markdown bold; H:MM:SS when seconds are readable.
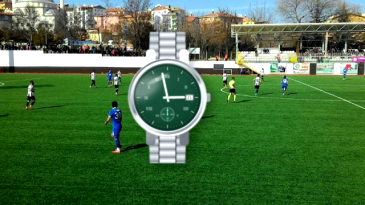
**2:58**
